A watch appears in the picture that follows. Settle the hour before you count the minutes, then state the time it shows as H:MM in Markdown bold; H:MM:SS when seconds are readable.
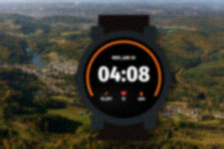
**4:08**
